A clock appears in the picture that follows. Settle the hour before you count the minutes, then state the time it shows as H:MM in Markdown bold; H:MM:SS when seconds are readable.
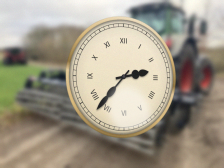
**2:37**
